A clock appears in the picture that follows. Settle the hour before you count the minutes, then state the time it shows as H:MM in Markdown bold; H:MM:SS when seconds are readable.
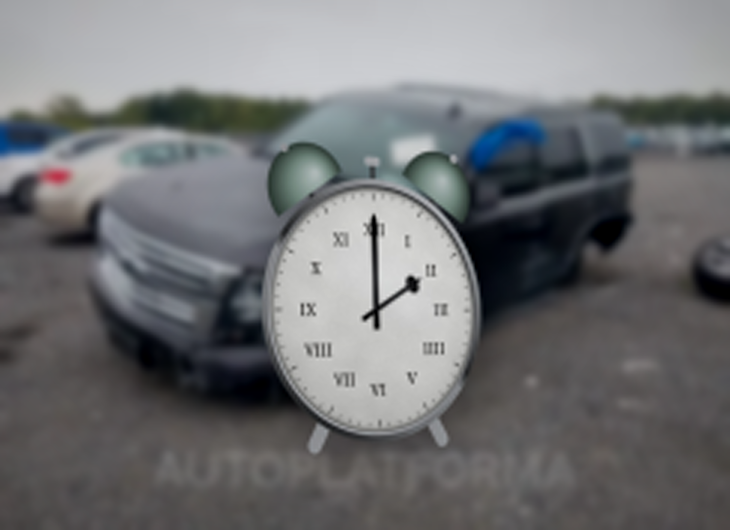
**2:00**
